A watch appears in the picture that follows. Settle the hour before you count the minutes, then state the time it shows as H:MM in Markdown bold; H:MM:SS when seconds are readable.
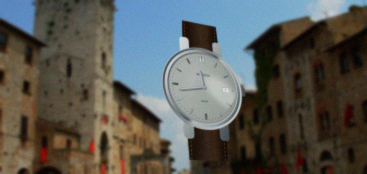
**11:43**
